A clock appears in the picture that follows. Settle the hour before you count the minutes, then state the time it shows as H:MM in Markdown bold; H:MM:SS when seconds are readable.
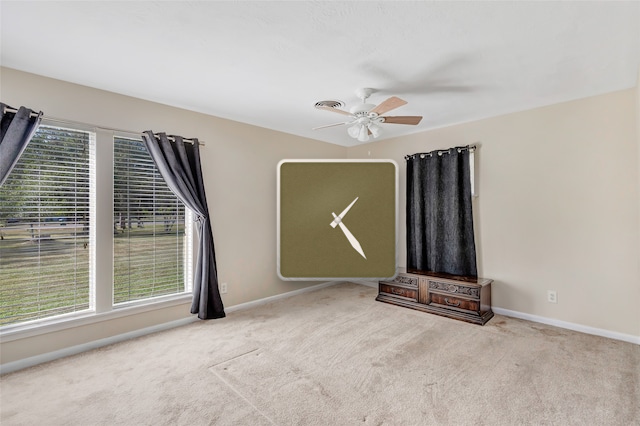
**1:24**
